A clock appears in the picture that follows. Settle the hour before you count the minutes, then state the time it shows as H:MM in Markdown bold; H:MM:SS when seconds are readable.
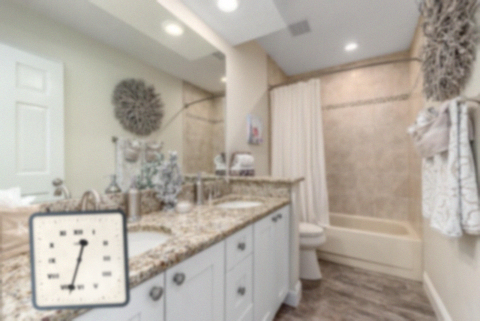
**12:33**
